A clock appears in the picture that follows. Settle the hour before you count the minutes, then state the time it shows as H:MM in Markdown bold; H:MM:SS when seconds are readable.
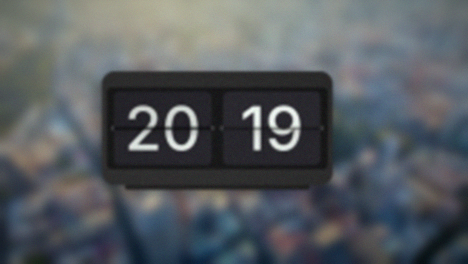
**20:19**
